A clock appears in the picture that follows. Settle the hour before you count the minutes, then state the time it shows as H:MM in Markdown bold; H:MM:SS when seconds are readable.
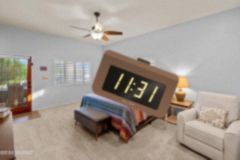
**11:31**
